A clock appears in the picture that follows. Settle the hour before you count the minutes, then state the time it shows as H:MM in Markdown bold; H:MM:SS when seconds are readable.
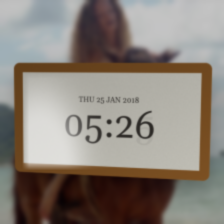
**5:26**
